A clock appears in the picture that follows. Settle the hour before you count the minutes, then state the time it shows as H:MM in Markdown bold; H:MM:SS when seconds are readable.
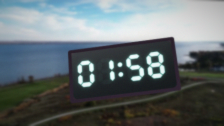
**1:58**
